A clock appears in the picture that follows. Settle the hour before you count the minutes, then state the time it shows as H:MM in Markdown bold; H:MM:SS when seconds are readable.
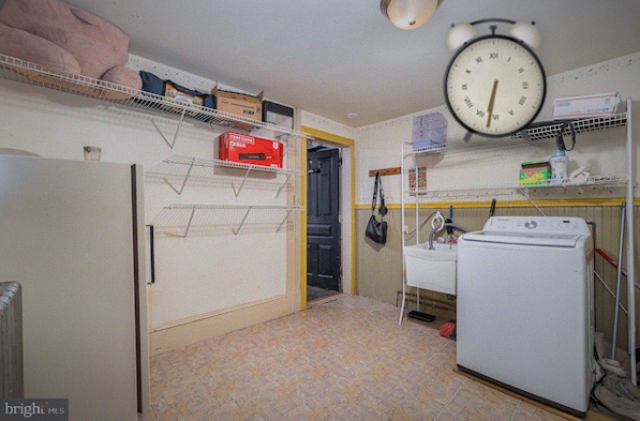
**6:32**
